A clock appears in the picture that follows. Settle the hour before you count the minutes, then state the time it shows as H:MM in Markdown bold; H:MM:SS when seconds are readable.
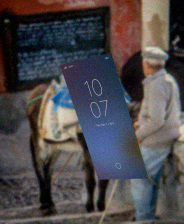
**10:07**
